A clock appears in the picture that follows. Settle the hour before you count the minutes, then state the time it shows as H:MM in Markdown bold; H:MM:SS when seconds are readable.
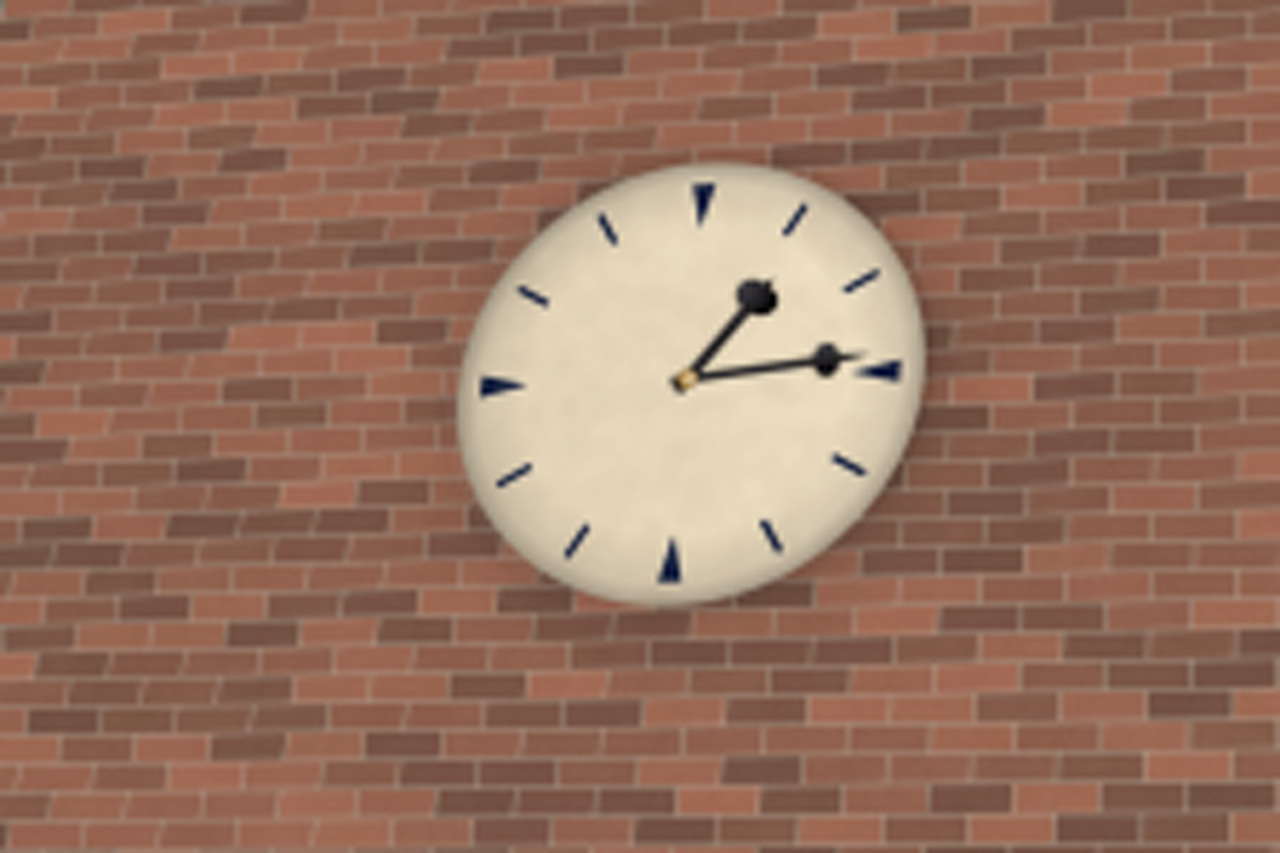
**1:14**
